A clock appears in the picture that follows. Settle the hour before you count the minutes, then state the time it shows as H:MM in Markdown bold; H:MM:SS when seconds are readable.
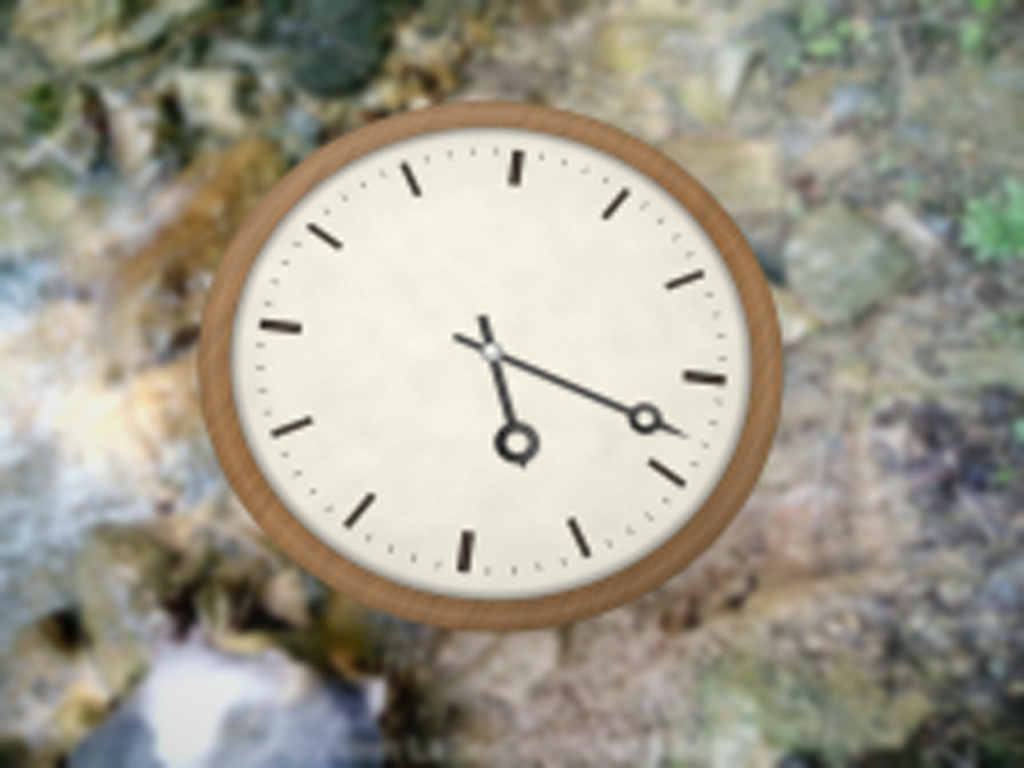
**5:18**
